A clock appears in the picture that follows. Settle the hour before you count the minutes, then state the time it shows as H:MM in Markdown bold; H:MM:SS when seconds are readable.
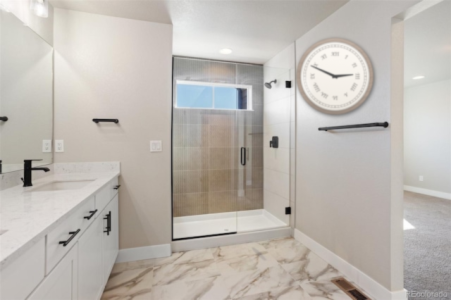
**2:49**
